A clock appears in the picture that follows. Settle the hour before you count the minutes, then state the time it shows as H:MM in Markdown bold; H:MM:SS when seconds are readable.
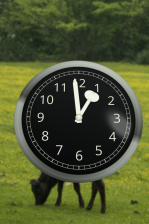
**12:59**
